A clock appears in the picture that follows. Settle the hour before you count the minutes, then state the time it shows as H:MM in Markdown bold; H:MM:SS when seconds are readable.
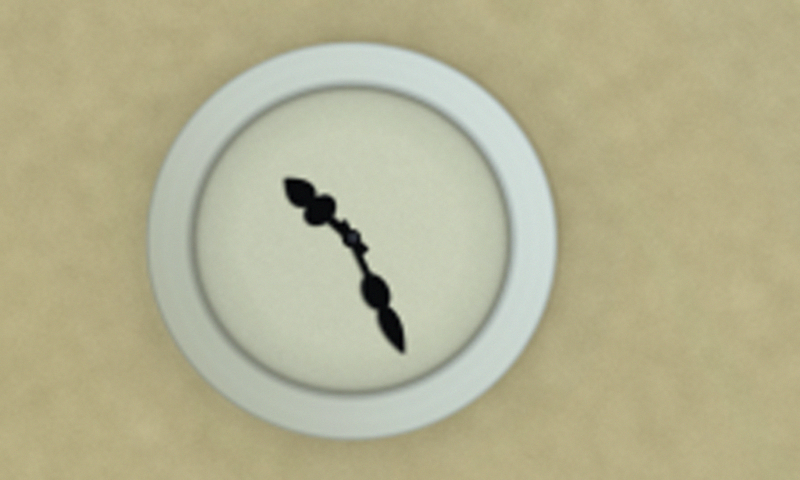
**10:26**
